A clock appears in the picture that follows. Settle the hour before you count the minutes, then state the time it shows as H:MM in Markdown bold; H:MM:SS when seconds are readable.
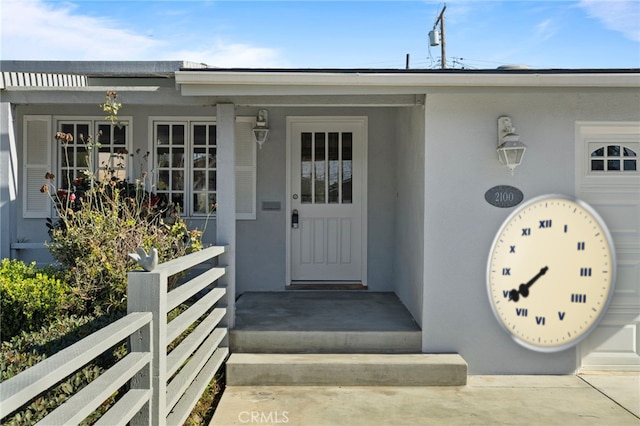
**7:39**
